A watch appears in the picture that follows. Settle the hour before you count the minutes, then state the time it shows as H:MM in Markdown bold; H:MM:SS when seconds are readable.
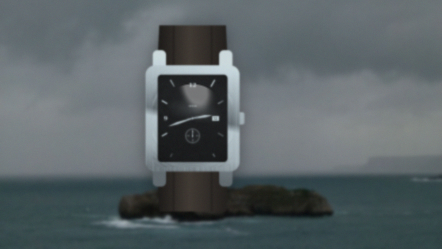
**2:42**
